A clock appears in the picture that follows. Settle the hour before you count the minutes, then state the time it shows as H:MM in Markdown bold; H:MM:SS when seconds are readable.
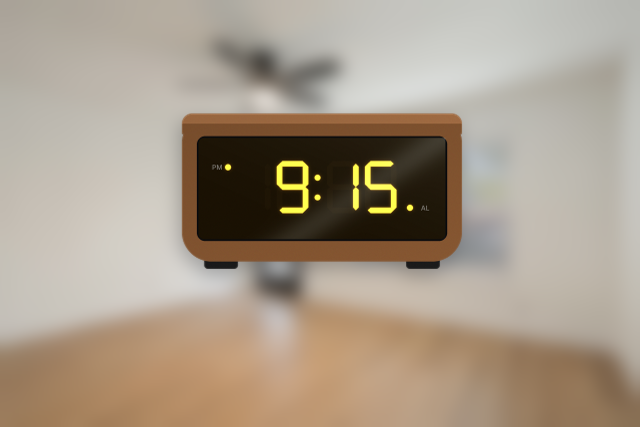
**9:15**
